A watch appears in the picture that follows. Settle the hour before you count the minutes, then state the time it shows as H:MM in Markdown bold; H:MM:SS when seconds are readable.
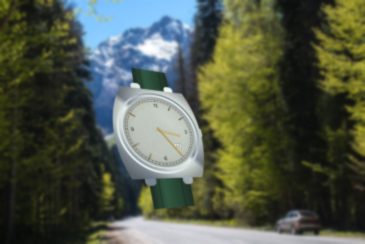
**3:24**
